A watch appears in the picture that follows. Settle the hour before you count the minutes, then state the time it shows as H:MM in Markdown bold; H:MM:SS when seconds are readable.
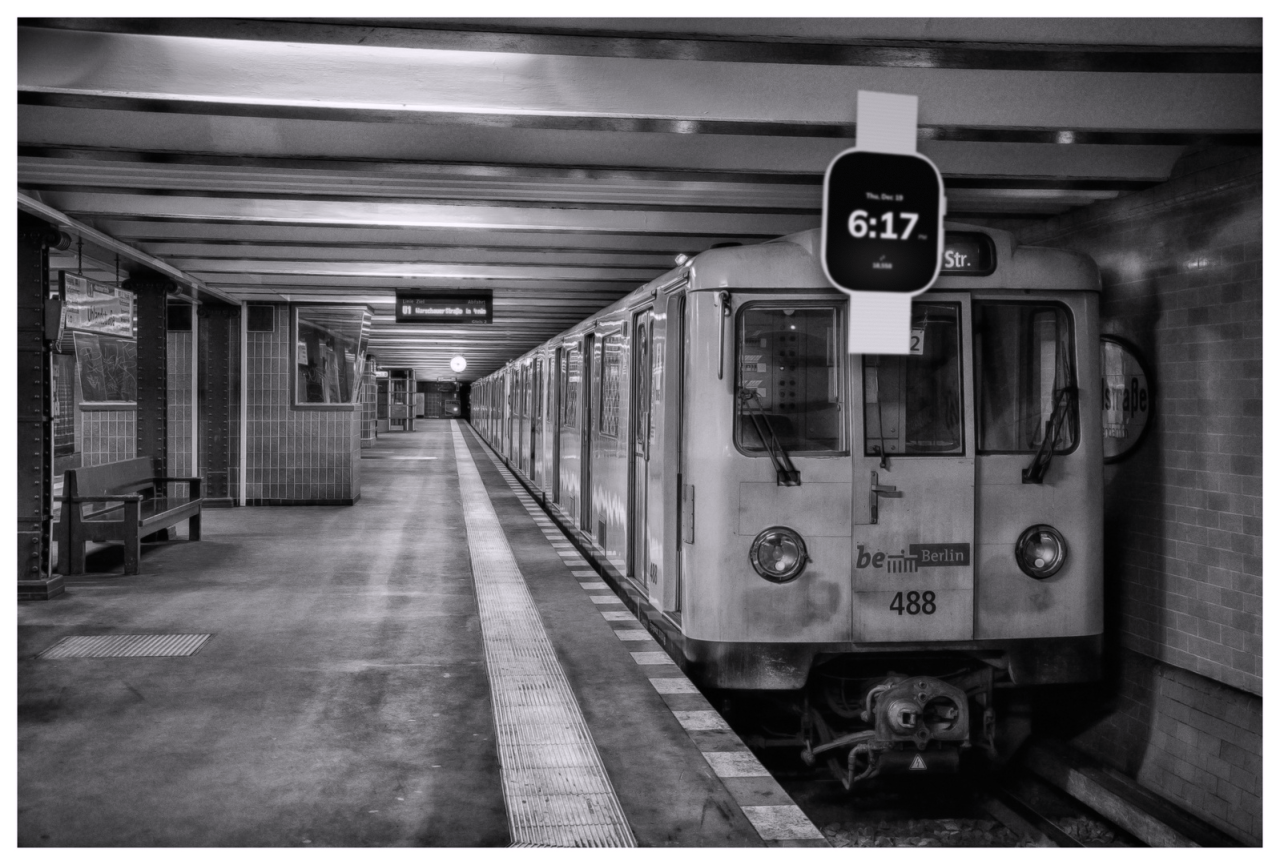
**6:17**
